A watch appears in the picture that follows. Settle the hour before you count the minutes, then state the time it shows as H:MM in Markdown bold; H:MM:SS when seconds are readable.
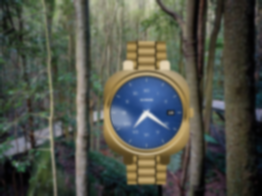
**7:21**
